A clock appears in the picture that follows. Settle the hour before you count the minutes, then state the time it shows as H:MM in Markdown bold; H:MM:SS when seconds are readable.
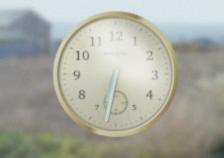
**6:32**
